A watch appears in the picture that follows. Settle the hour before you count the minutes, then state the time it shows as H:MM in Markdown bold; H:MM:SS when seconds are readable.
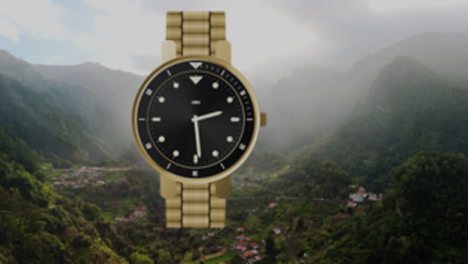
**2:29**
